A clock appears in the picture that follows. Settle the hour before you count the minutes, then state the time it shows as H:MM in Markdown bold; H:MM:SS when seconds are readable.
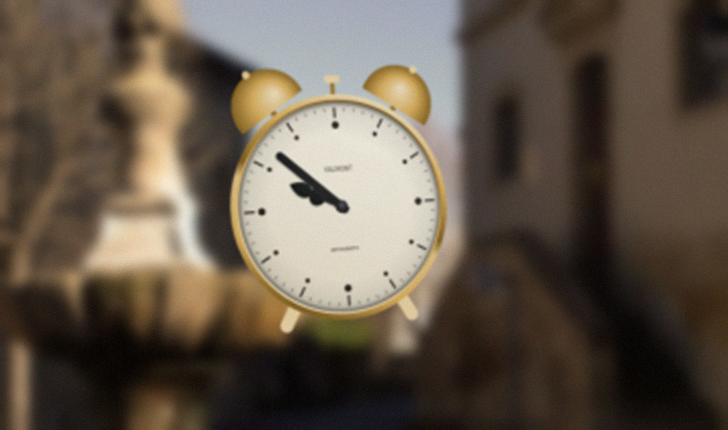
**9:52**
